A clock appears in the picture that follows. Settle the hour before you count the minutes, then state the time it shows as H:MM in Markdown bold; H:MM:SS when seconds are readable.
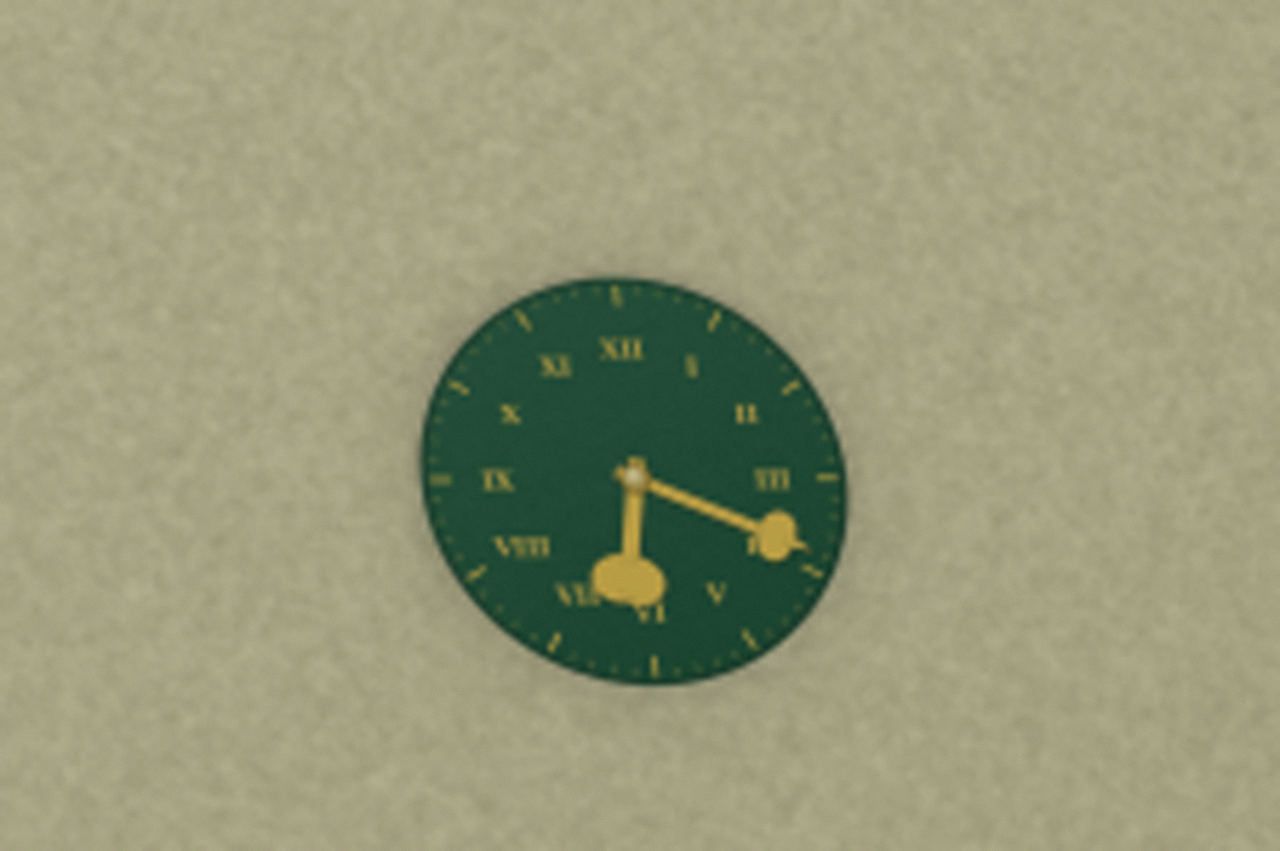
**6:19**
